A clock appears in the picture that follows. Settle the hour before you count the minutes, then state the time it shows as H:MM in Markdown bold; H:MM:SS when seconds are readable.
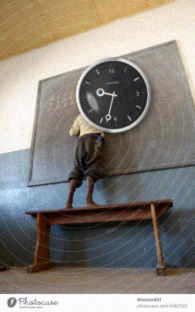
**9:33**
